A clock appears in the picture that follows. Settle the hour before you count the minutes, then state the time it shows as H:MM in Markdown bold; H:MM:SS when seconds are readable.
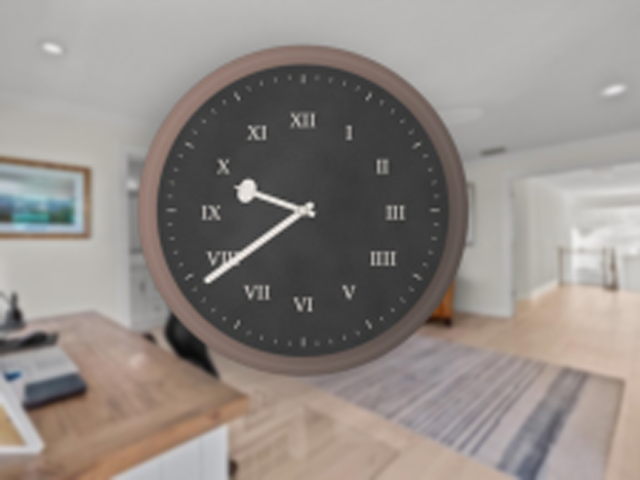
**9:39**
